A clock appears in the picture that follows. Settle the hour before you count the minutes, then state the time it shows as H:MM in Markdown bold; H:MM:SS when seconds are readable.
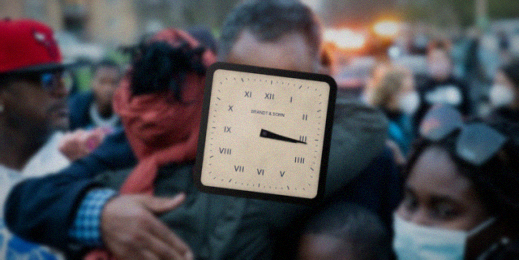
**3:16**
